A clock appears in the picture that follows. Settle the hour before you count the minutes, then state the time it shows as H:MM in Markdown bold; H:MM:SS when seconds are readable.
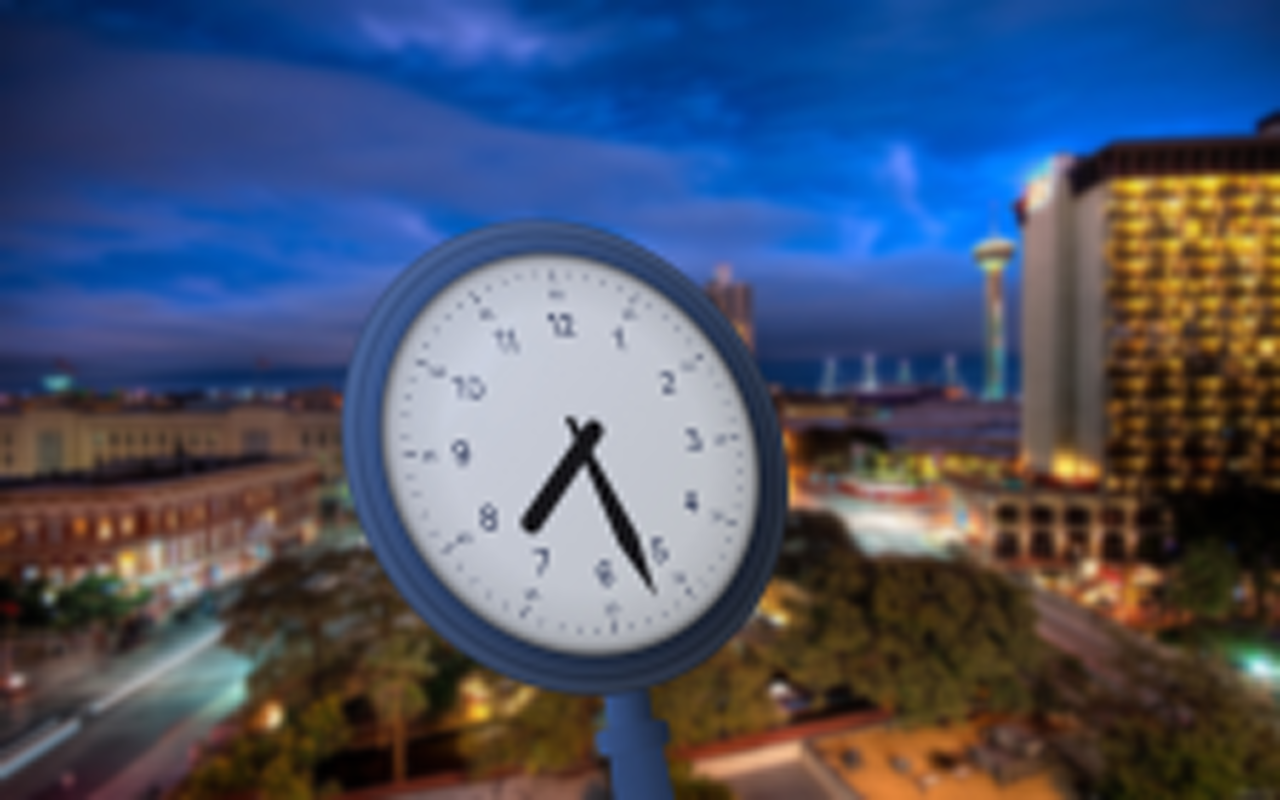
**7:27**
